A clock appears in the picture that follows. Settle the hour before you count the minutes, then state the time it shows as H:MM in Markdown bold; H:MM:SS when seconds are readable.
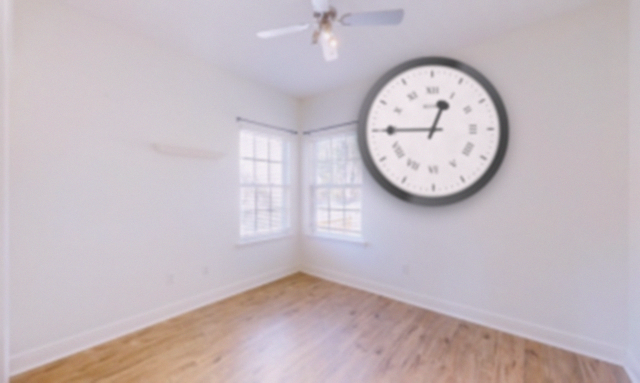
**12:45**
